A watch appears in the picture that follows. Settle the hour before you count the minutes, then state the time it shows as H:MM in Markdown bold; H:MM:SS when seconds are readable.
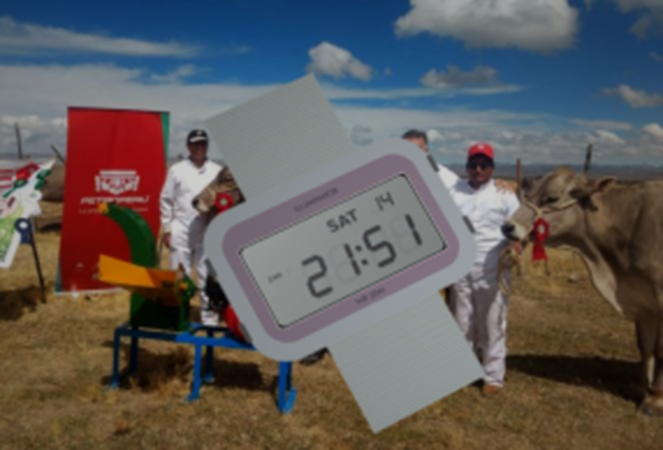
**21:51**
